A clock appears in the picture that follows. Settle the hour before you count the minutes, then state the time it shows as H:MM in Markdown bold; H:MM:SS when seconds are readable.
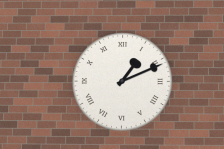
**1:11**
